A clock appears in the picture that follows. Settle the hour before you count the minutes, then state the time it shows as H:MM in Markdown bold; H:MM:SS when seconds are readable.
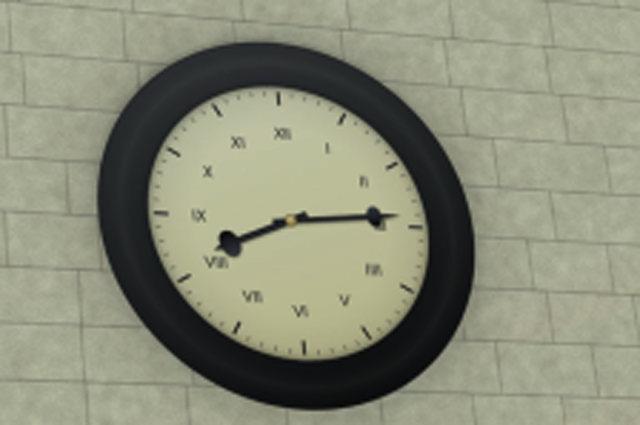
**8:14**
